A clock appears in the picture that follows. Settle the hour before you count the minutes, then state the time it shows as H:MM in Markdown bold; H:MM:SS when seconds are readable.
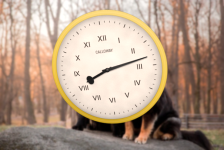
**8:13**
